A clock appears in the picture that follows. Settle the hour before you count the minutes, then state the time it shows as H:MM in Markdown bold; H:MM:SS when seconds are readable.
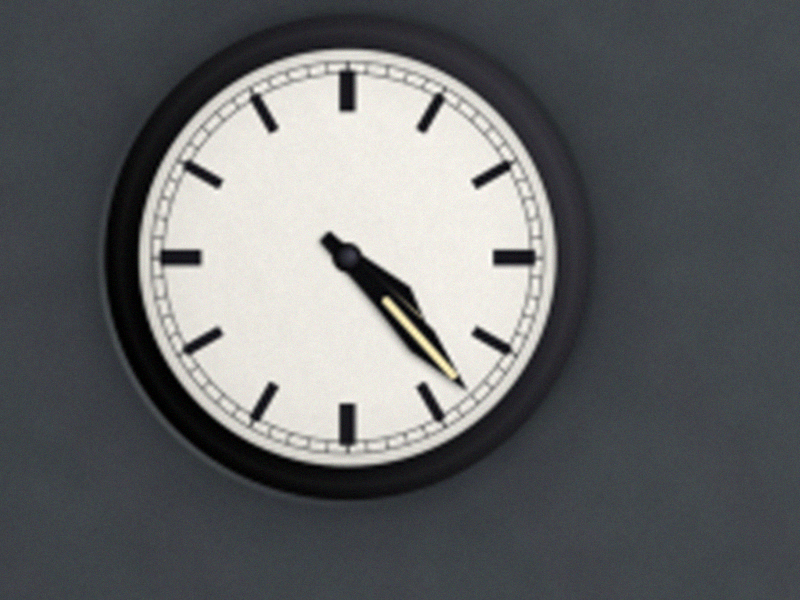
**4:23**
